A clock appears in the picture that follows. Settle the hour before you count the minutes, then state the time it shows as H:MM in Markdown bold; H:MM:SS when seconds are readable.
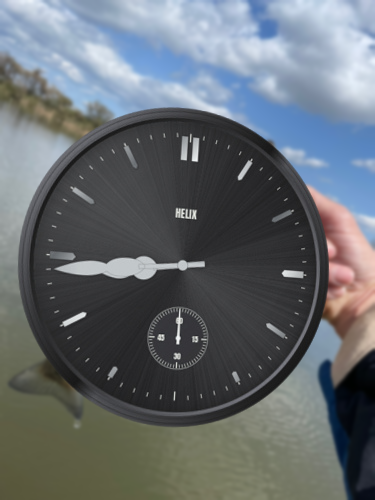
**8:44**
